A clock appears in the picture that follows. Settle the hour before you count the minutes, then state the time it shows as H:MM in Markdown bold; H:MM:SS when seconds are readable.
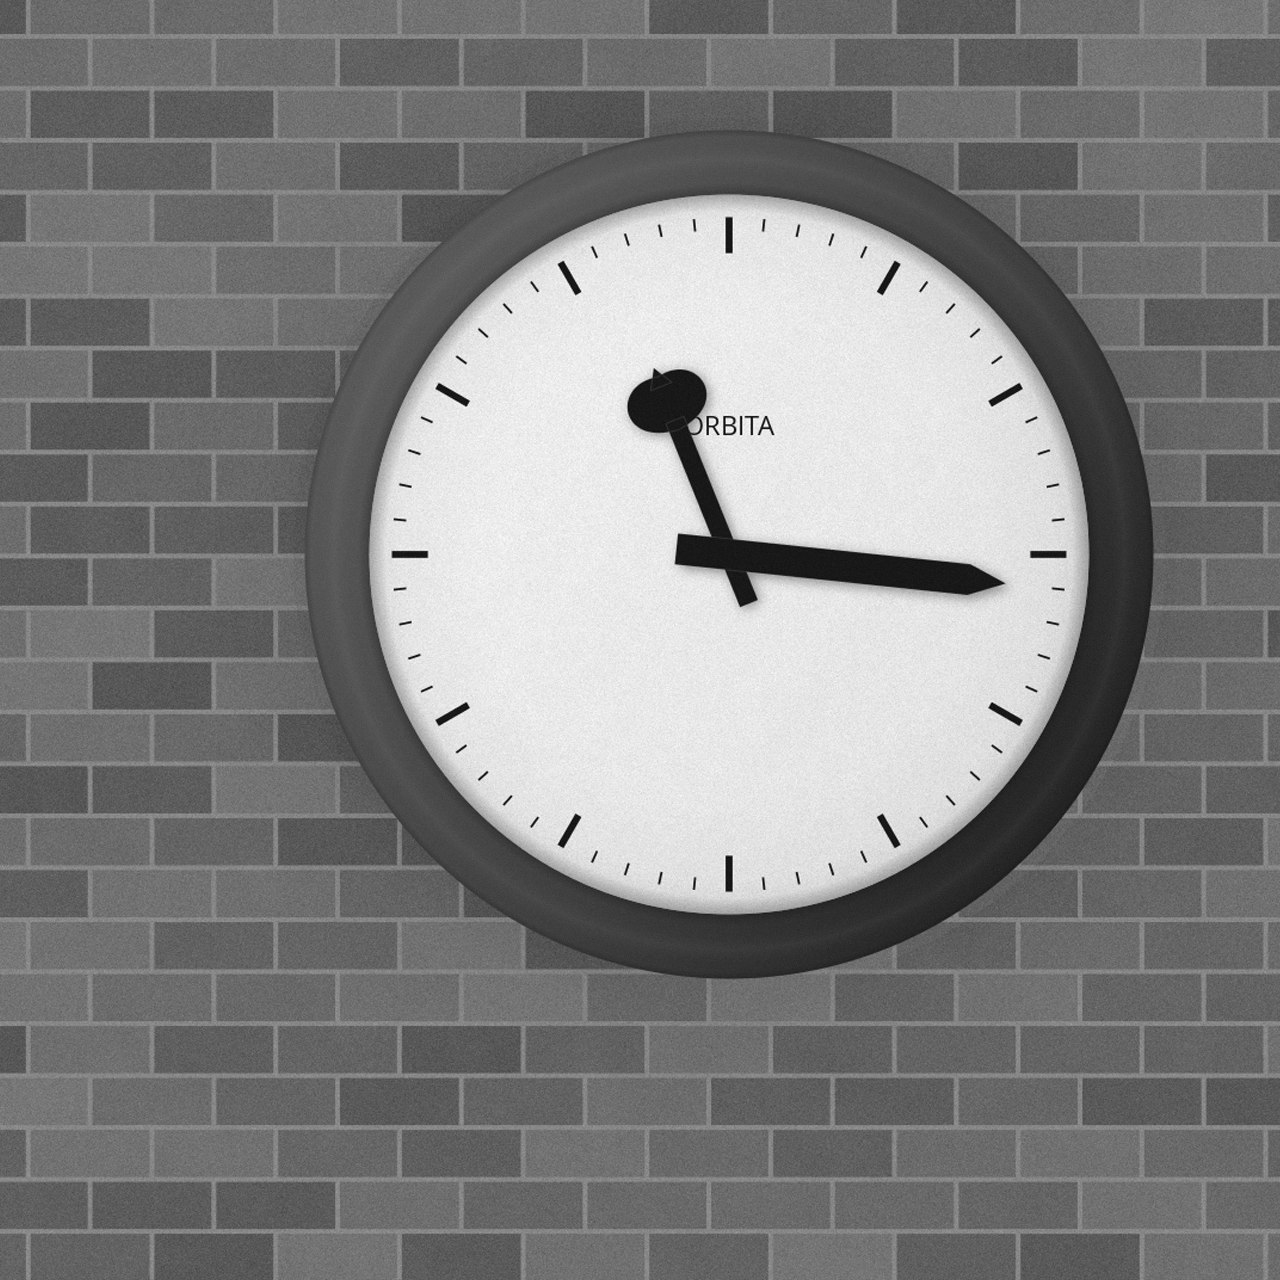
**11:16**
